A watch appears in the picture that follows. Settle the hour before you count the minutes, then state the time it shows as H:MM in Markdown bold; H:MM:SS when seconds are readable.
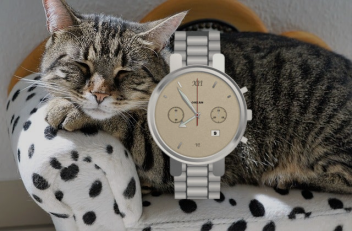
**7:54**
